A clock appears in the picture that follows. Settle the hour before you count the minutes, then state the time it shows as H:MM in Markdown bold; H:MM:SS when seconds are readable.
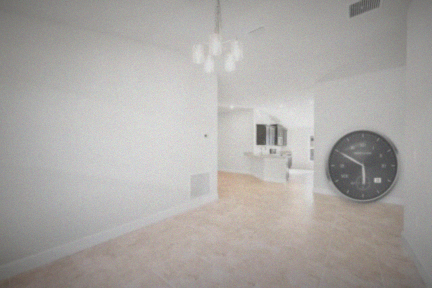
**5:50**
